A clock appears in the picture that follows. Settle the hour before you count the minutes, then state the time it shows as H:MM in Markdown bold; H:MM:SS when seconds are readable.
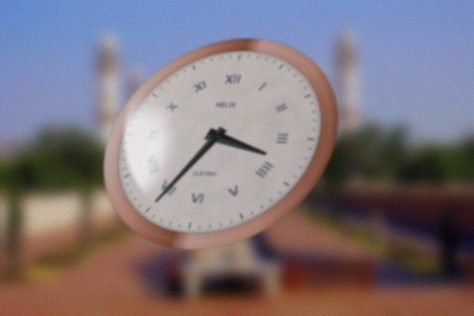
**3:35**
